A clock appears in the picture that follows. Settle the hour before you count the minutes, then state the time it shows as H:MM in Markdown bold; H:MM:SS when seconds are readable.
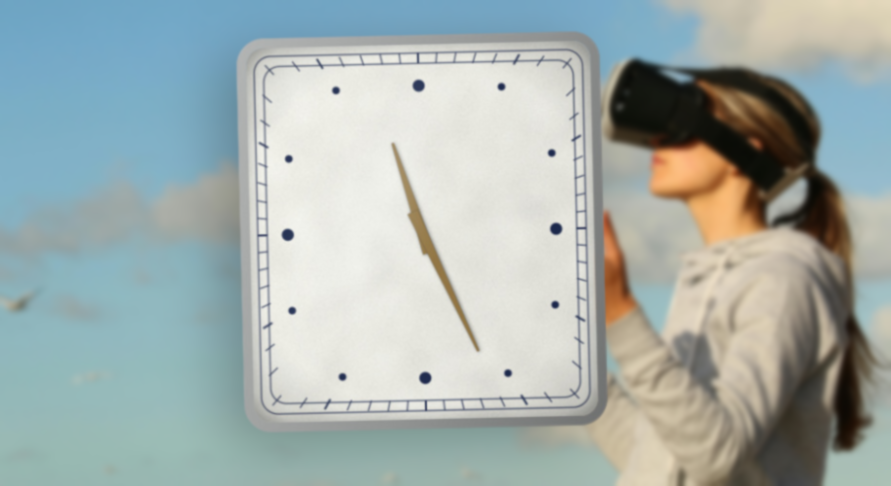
**11:26**
